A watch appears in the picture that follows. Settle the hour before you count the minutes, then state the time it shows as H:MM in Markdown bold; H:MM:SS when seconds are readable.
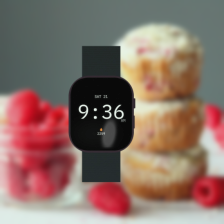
**9:36**
